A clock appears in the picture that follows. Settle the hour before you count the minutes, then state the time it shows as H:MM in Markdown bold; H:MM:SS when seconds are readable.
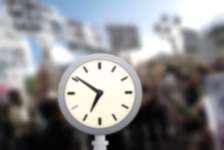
**6:51**
